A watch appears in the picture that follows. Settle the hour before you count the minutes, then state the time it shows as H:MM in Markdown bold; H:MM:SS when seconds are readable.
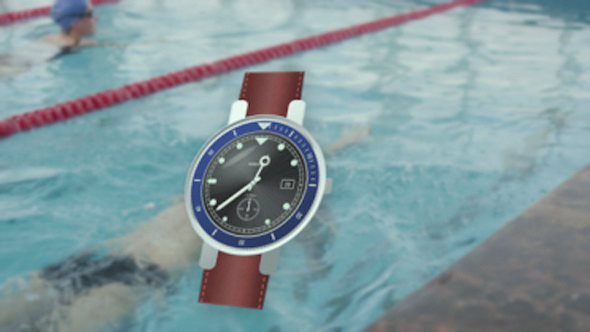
**12:38**
